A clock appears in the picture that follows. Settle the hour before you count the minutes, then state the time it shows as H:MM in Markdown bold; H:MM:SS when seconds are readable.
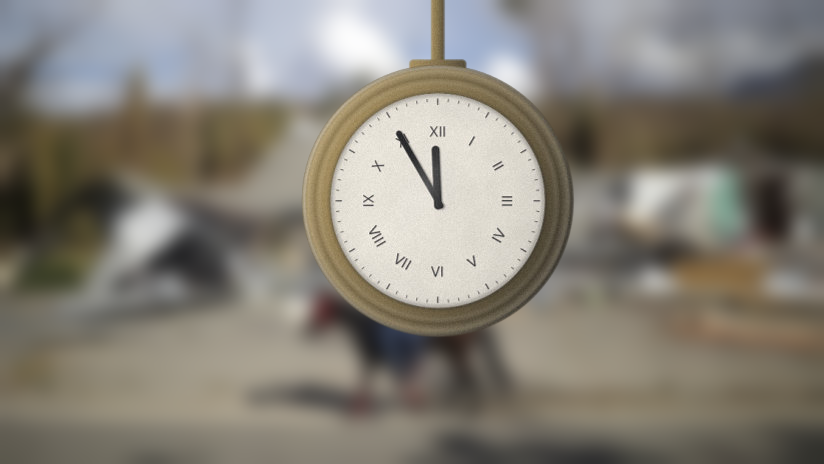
**11:55**
